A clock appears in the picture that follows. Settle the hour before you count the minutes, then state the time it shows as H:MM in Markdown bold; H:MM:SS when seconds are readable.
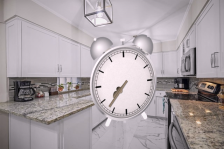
**7:37**
